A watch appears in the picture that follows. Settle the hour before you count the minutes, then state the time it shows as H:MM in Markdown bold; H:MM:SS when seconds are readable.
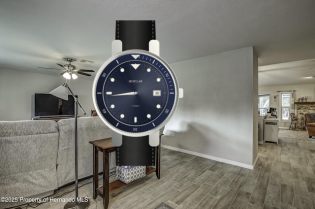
**8:44**
